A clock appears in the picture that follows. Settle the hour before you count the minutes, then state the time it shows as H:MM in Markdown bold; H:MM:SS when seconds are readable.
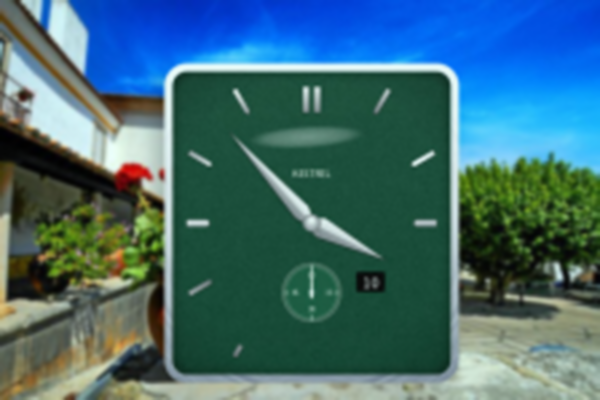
**3:53**
